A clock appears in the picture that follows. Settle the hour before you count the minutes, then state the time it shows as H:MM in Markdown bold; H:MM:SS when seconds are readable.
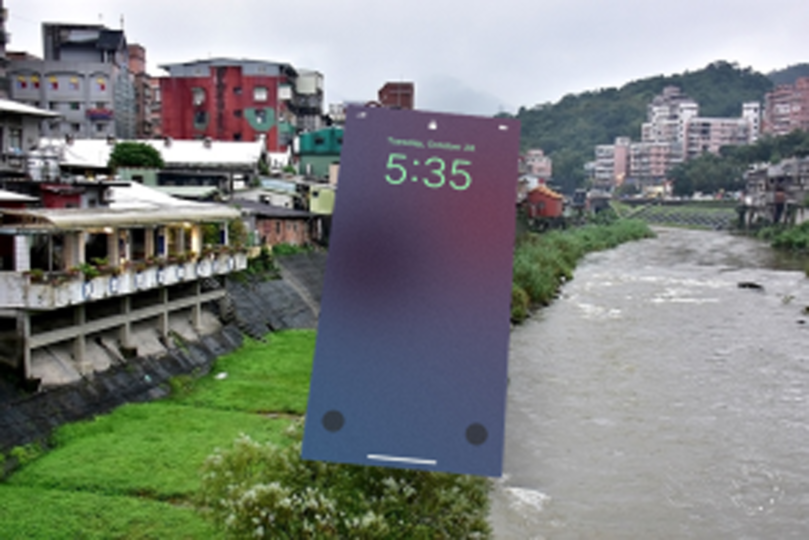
**5:35**
